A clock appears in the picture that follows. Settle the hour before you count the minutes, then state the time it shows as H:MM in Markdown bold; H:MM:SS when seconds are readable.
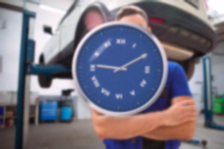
**9:10**
